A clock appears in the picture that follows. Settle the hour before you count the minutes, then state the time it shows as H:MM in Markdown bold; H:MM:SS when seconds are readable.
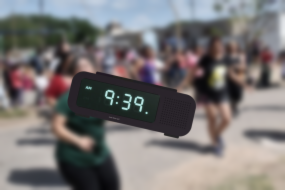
**9:39**
